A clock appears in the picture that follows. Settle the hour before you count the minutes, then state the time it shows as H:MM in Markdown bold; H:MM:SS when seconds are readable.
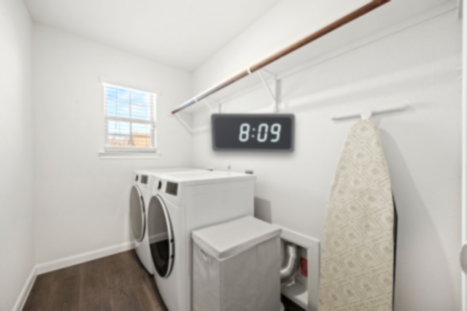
**8:09**
